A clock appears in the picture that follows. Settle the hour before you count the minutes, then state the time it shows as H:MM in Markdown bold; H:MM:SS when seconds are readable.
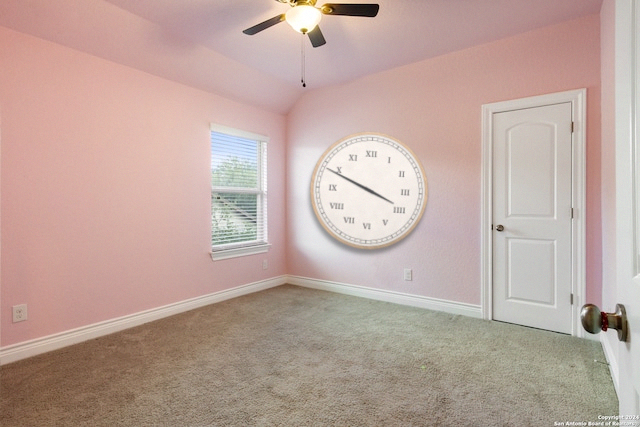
**3:49**
